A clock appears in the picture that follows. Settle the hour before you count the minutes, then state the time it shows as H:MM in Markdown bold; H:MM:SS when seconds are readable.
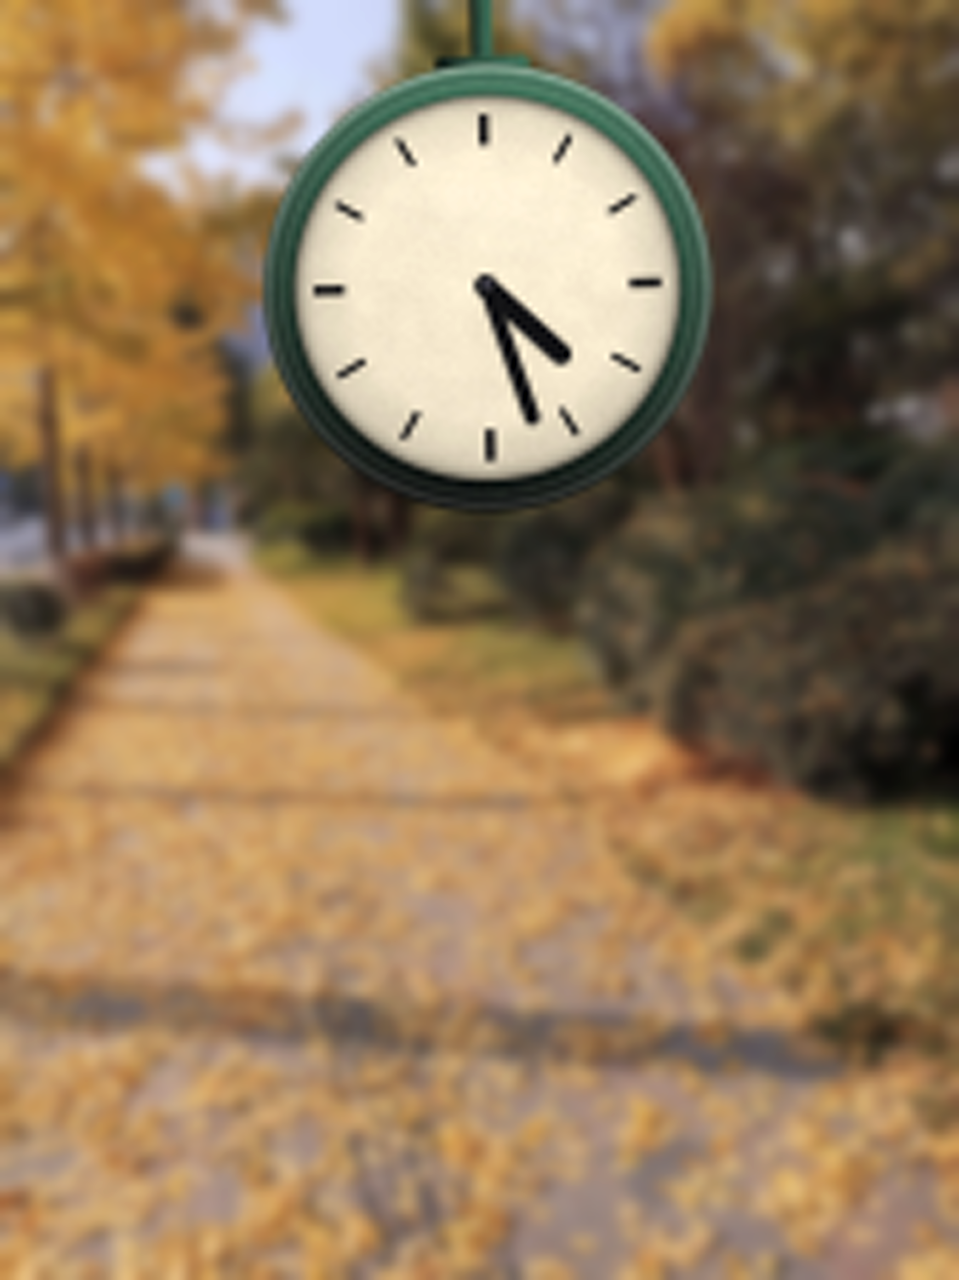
**4:27**
